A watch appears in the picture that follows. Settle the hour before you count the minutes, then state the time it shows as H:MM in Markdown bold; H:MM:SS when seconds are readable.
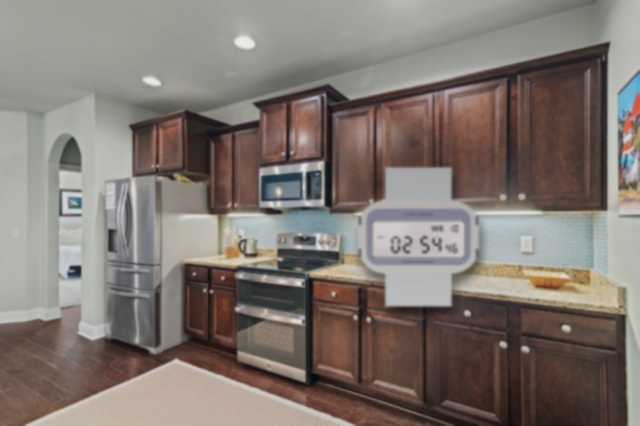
**2:54**
